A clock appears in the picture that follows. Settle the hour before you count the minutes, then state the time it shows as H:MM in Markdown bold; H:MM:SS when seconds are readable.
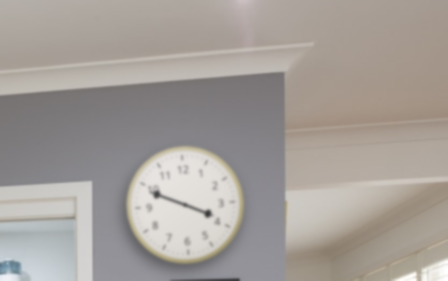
**3:49**
